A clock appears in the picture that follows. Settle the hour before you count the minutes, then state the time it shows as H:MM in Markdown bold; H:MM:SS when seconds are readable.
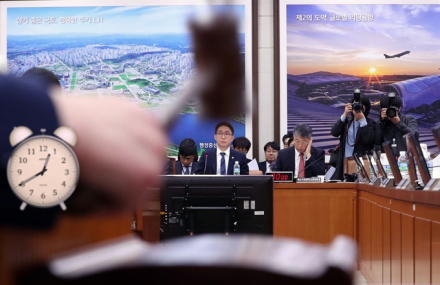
**12:40**
